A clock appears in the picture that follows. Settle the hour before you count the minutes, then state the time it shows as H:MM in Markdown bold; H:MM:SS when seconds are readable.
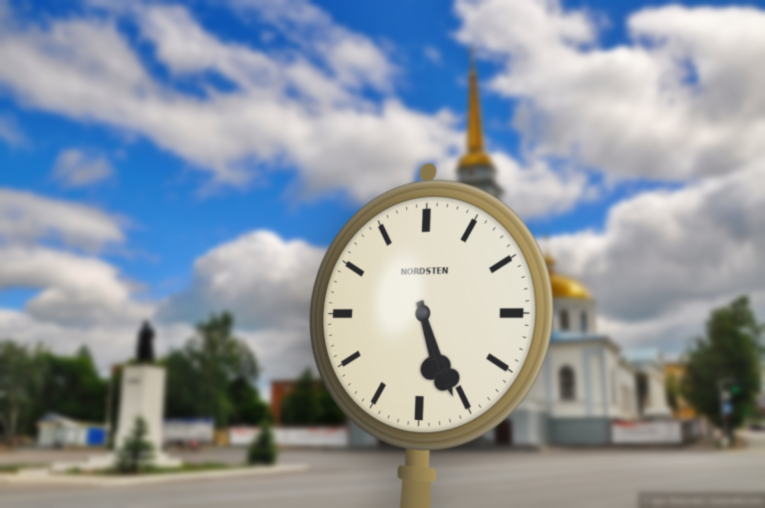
**5:26**
